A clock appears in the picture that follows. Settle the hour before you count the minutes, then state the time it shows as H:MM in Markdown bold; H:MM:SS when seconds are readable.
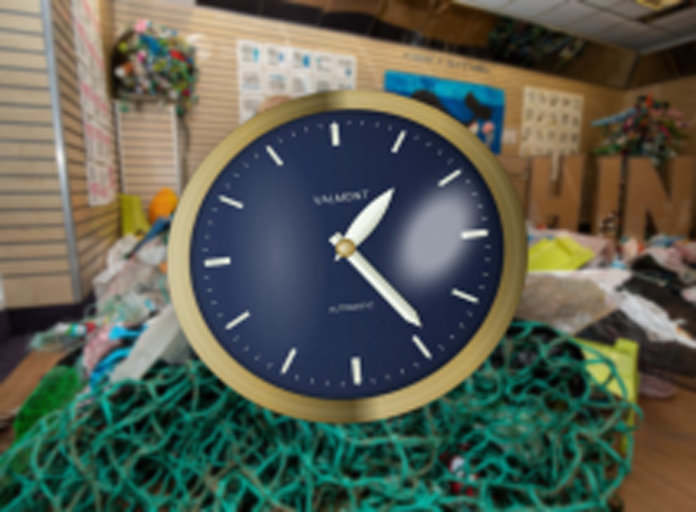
**1:24**
